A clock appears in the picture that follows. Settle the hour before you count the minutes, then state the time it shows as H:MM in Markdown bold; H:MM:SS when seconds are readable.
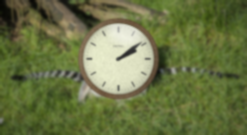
**2:09**
